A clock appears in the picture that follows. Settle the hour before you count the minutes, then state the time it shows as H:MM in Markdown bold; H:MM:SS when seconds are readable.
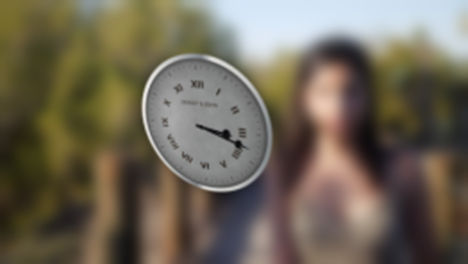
**3:18**
